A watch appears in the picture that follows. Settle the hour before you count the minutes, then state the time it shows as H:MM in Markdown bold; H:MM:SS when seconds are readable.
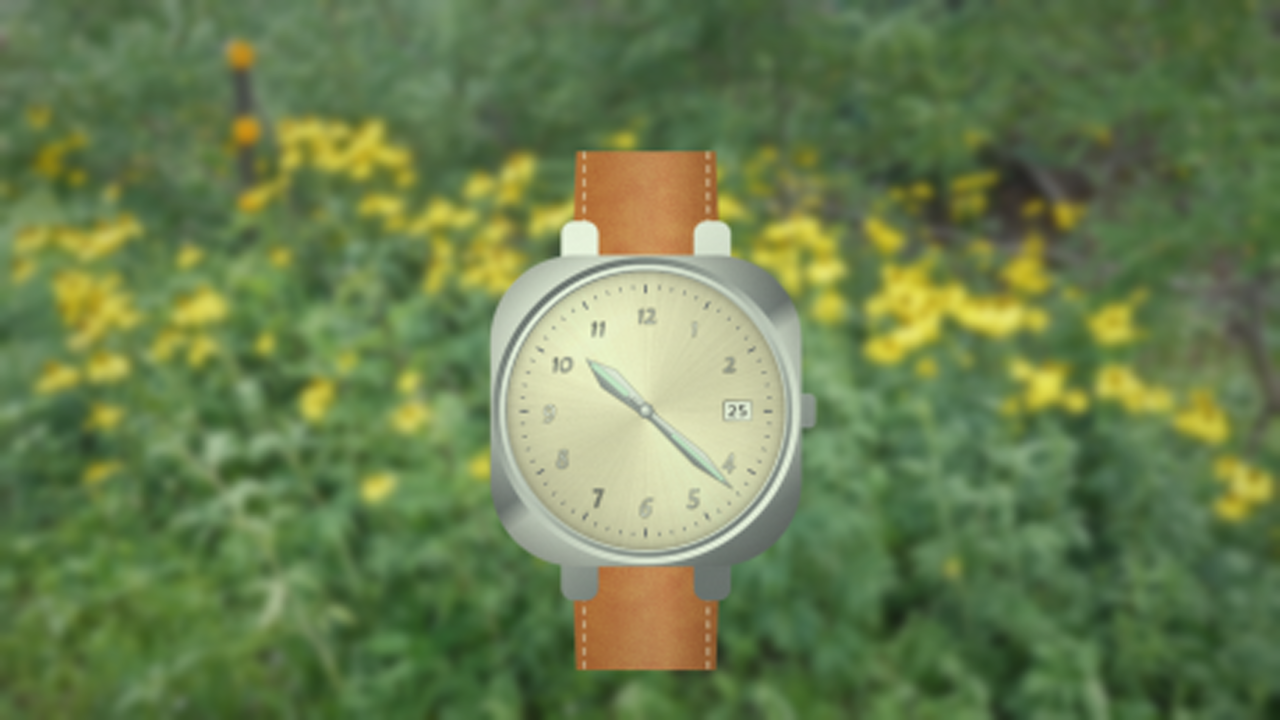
**10:22**
